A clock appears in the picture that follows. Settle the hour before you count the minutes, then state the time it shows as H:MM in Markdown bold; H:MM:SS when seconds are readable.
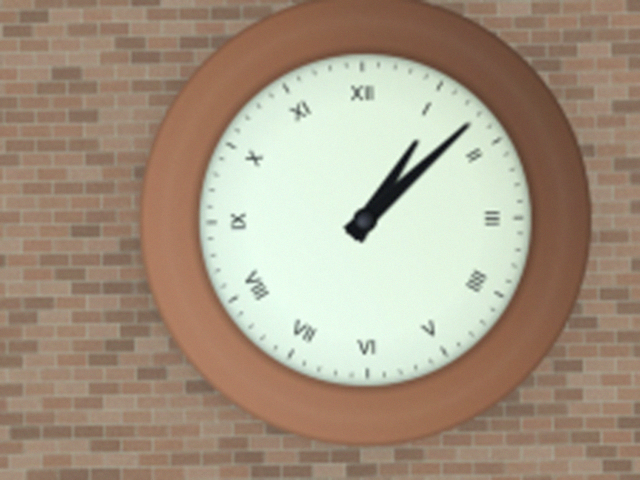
**1:08**
